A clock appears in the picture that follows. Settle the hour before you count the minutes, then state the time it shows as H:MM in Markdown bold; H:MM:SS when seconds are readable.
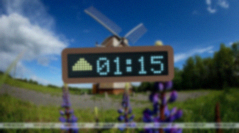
**1:15**
